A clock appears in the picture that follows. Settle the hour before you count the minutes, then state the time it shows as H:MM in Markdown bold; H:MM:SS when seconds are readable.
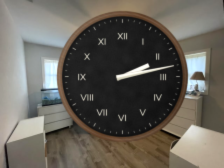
**2:13**
